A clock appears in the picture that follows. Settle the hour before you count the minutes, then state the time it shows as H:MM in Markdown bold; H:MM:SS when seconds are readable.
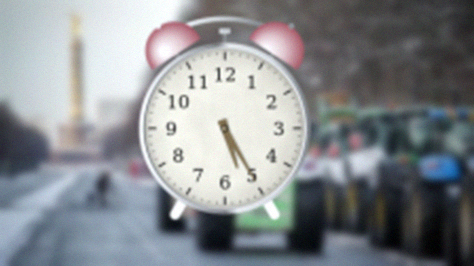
**5:25**
